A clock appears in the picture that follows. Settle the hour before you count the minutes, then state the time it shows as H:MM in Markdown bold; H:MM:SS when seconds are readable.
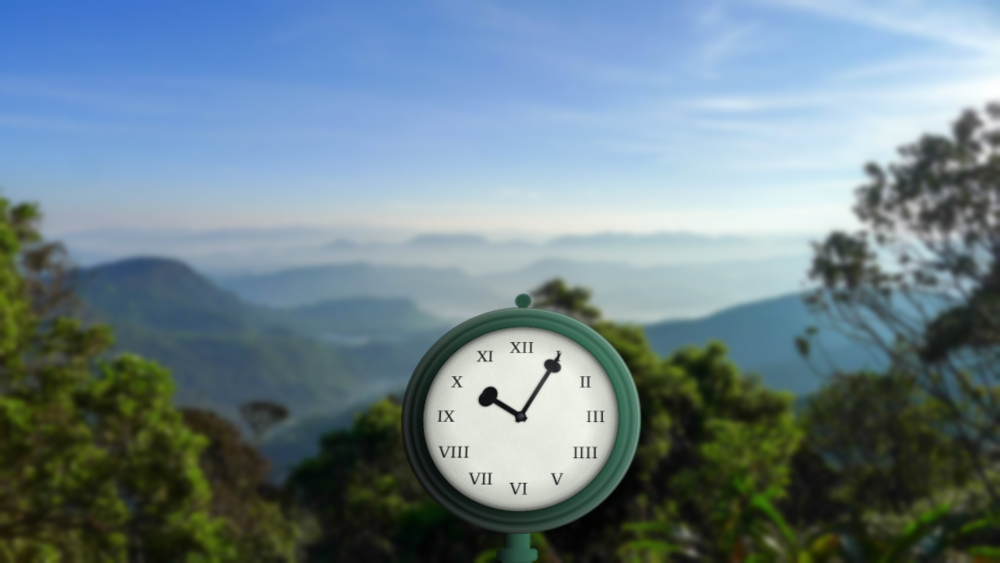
**10:05**
